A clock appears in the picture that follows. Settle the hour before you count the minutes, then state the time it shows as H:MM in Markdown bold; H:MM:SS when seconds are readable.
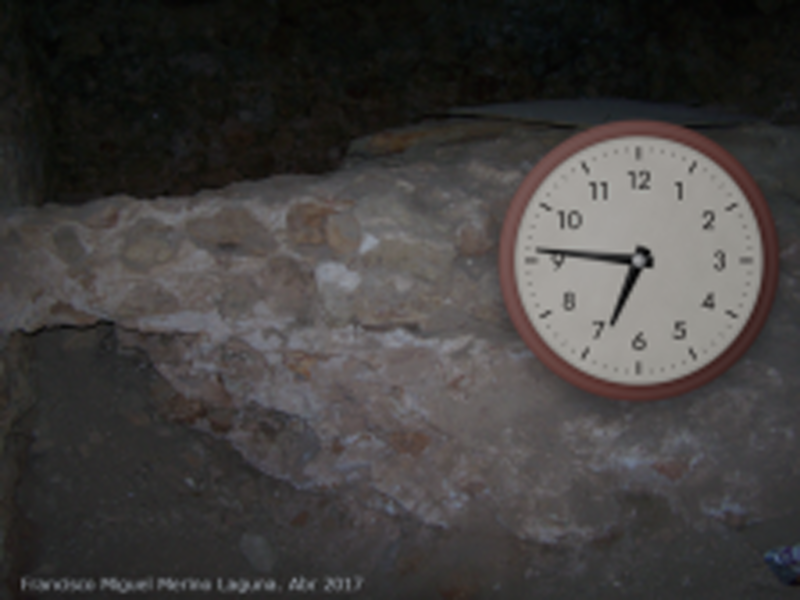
**6:46**
